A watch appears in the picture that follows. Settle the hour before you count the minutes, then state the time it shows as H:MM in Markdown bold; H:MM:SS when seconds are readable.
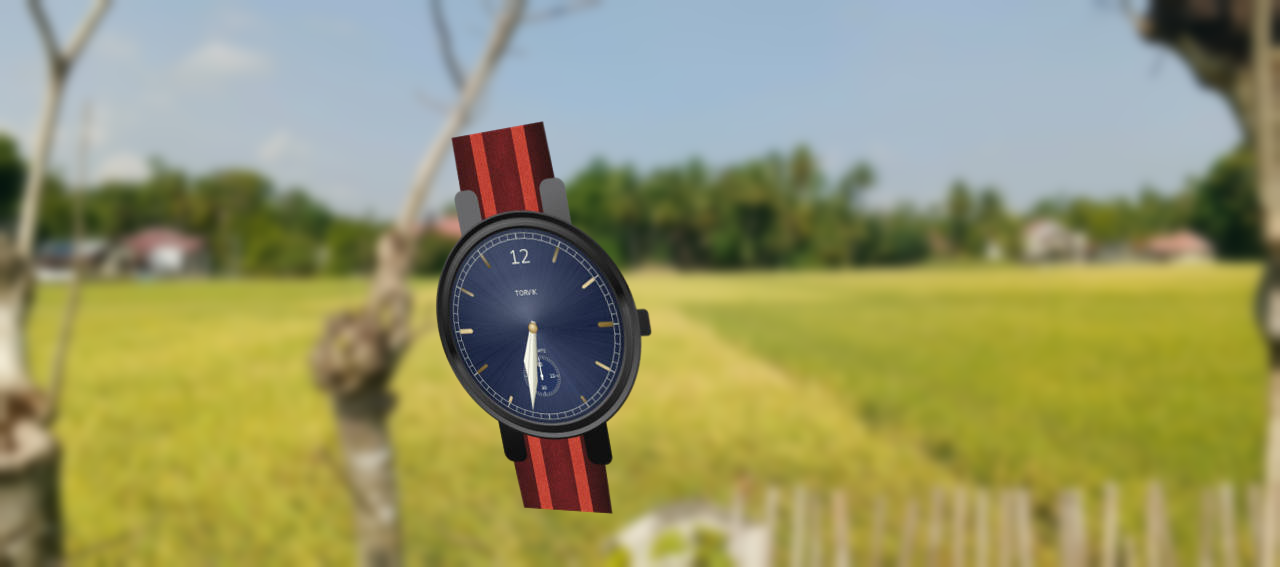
**6:32**
